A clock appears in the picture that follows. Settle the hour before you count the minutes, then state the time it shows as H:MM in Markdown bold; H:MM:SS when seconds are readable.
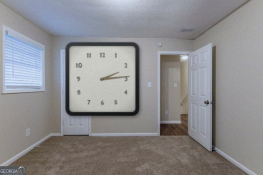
**2:14**
